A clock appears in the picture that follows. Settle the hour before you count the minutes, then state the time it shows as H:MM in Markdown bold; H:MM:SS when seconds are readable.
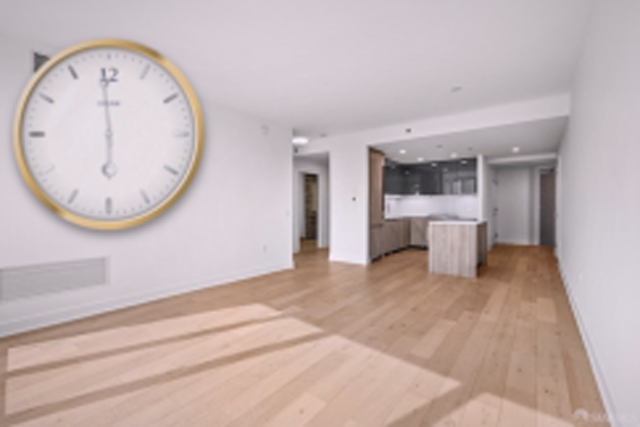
**5:59**
